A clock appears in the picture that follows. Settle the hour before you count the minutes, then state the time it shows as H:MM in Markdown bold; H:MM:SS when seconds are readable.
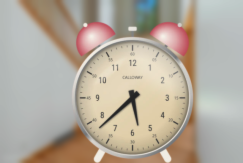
**5:38**
